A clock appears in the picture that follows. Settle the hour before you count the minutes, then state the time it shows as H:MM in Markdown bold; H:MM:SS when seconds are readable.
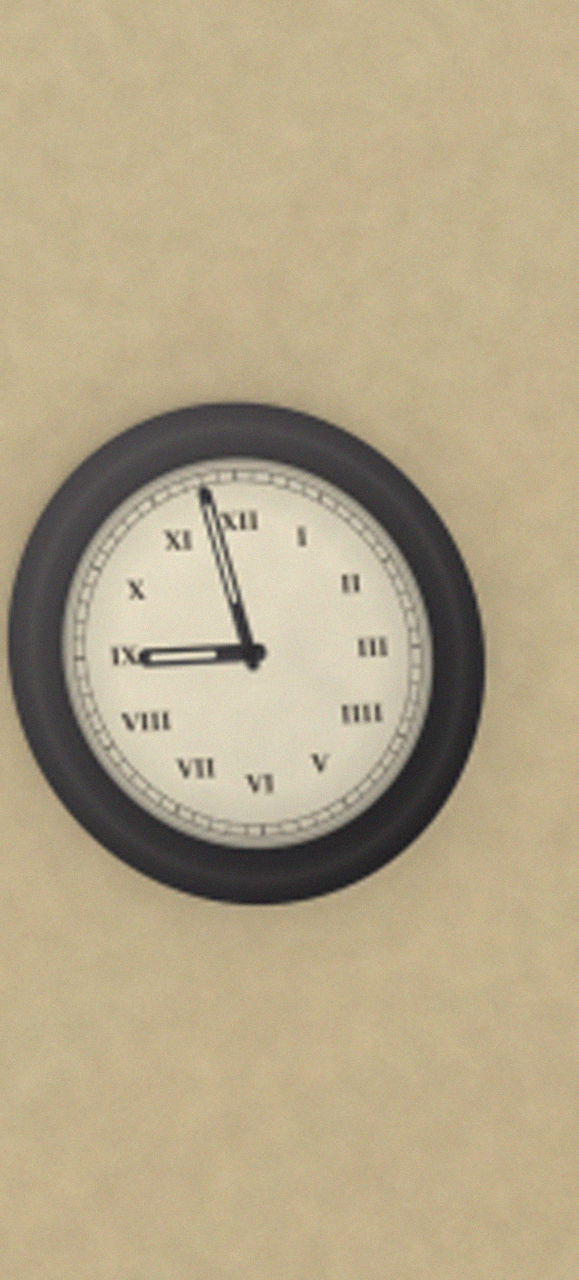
**8:58**
